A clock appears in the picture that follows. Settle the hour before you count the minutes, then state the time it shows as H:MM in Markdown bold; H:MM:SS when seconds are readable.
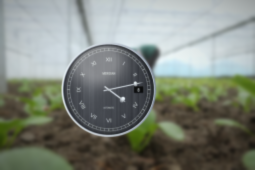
**4:13**
